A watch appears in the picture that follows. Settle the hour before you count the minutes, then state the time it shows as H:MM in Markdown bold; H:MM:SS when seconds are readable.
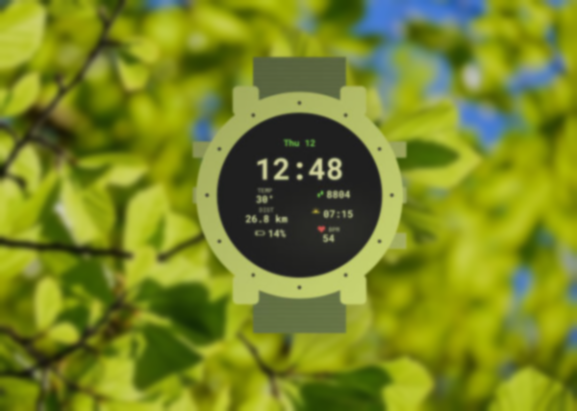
**12:48**
